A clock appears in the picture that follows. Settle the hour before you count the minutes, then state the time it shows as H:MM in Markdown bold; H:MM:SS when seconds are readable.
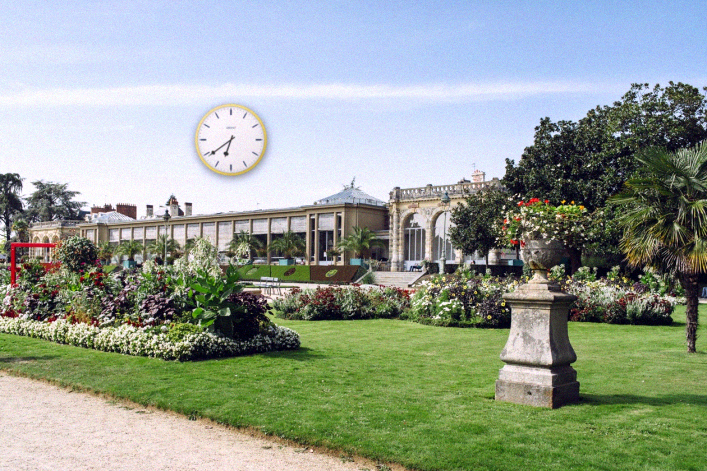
**6:39**
